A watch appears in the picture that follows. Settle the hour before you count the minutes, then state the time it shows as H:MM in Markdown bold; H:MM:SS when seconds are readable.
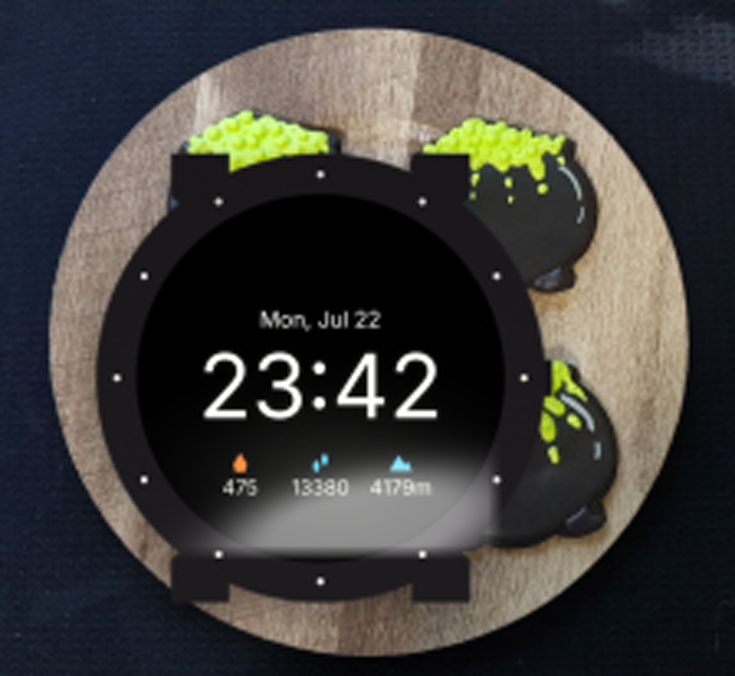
**23:42**
